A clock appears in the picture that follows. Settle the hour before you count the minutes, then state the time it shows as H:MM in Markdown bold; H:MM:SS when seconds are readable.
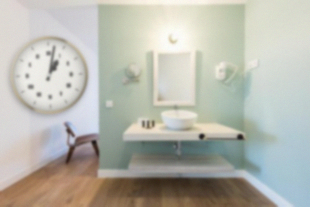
**1:02**
